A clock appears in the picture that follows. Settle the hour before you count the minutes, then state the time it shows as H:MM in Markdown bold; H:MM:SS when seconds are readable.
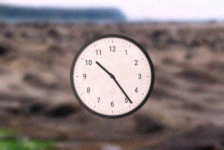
**10:24**
